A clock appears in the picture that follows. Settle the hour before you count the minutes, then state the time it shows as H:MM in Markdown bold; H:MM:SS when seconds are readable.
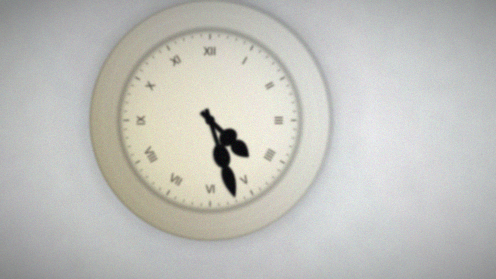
**4:27**
